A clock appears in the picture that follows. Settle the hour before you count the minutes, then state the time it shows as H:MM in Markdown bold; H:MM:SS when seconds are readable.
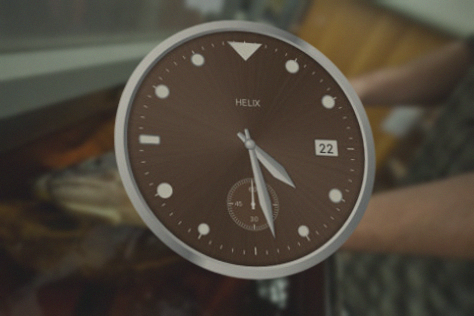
**4:28**
